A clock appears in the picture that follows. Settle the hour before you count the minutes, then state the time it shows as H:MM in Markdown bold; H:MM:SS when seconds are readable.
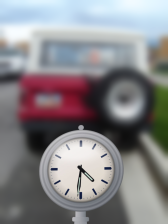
**4:31**
